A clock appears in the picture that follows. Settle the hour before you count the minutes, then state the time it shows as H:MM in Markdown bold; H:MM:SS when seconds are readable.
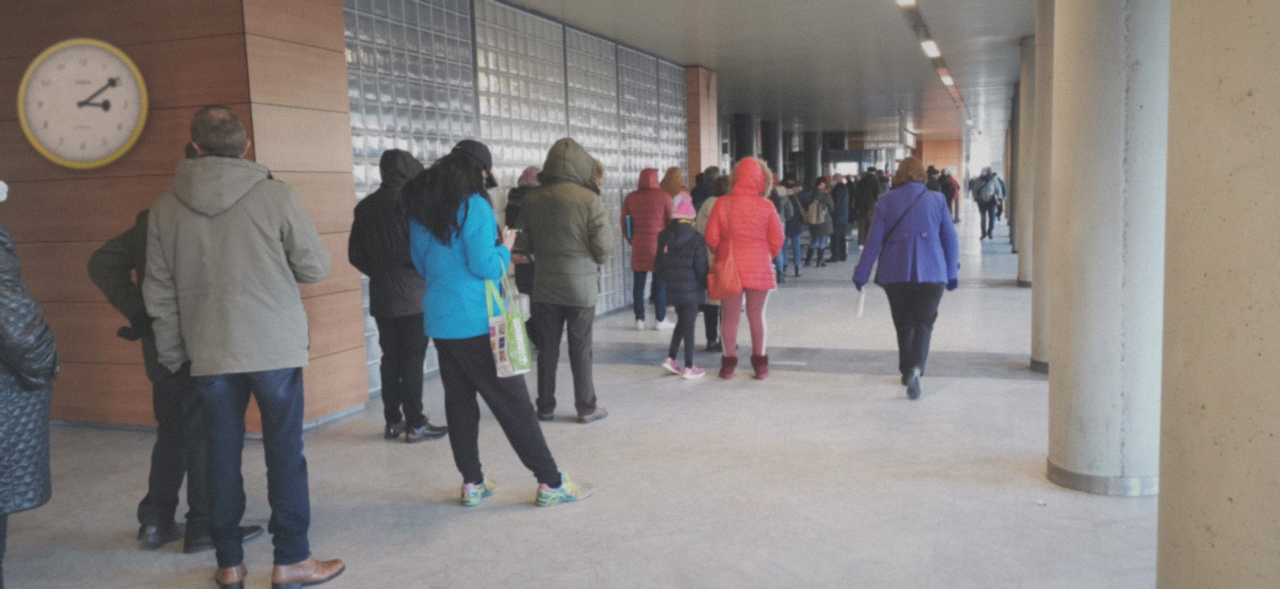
**3:09**
